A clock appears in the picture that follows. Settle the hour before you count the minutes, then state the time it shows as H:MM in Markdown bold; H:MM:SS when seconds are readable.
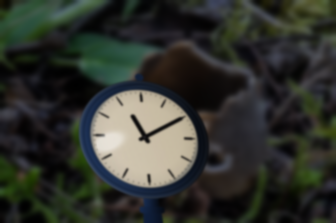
**11:10**
